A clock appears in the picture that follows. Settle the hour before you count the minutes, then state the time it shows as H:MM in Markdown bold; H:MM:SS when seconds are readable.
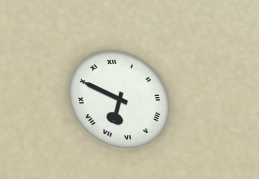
**6:50**
